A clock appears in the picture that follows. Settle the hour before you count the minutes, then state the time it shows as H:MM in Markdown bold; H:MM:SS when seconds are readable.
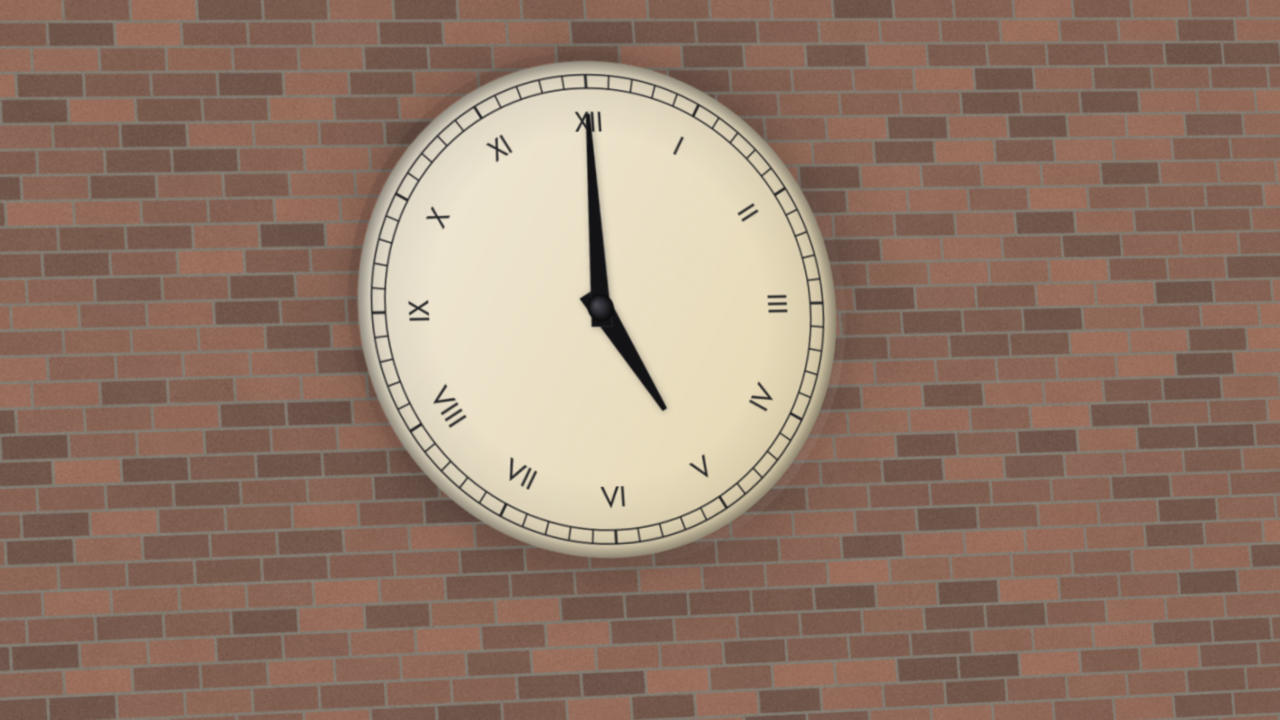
**5:00**
